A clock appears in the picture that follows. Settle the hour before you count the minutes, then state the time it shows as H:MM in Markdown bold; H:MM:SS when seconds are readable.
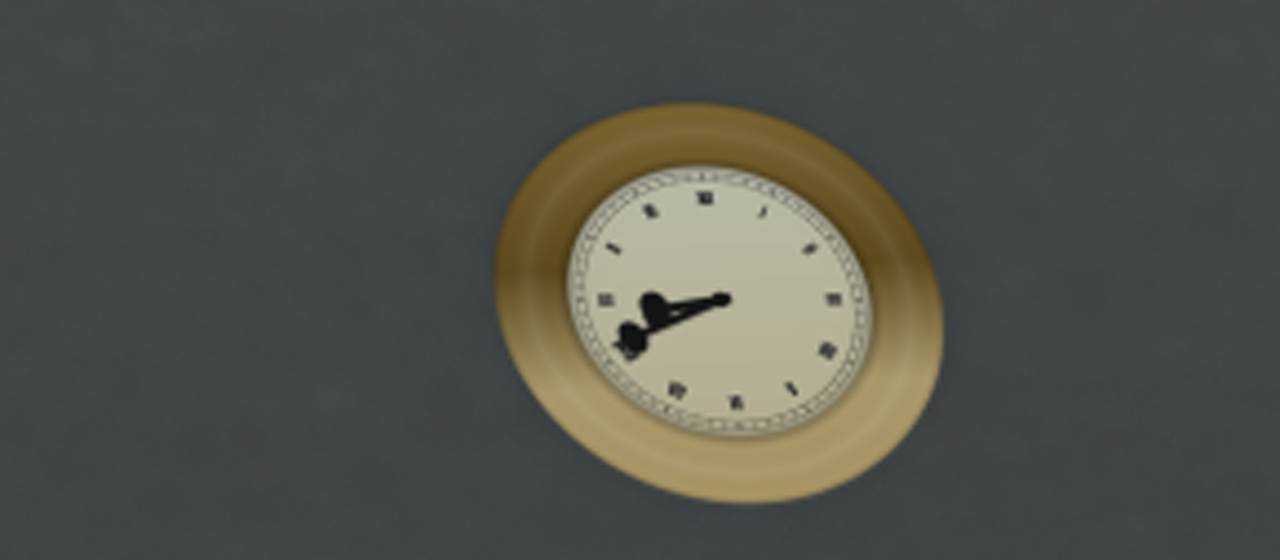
**8:41**
